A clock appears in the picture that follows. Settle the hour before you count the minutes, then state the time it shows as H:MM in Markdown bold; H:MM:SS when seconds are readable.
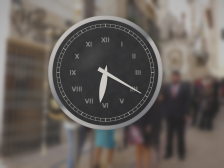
**6:20**
